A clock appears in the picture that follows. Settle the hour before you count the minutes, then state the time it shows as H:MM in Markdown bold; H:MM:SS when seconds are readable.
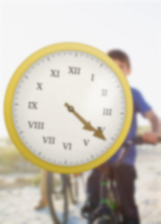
**4:21**
